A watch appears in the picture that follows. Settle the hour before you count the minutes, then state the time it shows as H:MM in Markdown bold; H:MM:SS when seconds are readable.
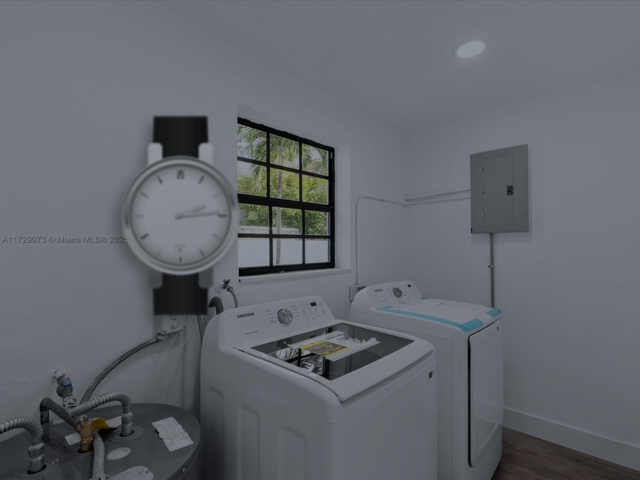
**2:14**
